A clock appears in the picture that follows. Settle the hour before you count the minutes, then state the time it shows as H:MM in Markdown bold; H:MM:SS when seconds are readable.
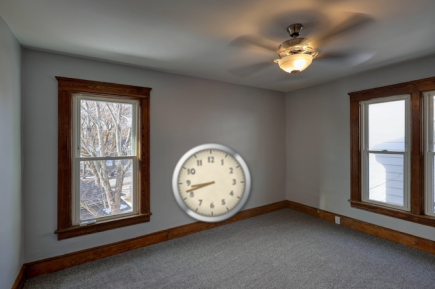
**8:42**
